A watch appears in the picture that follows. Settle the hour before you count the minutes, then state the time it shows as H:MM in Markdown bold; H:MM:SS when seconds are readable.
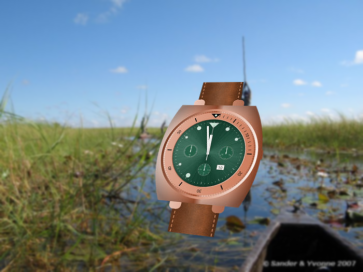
**11:58**
